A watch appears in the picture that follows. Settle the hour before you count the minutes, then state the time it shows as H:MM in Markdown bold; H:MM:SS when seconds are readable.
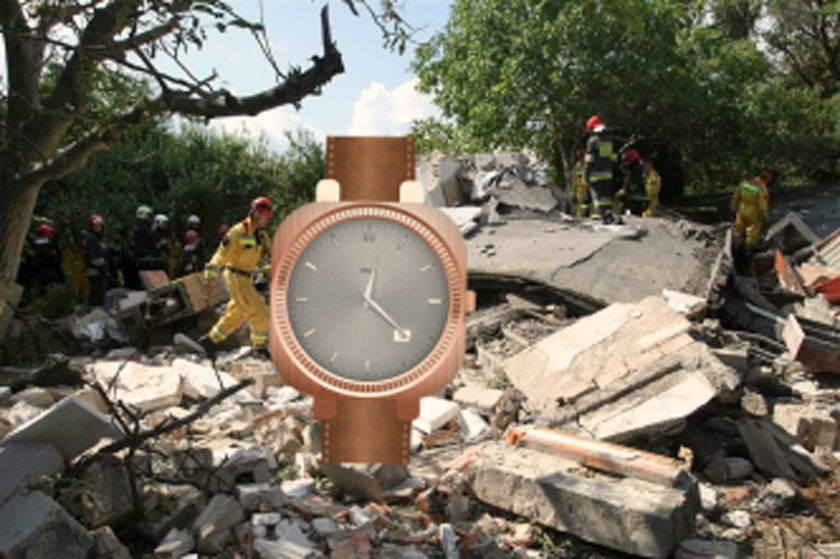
**12:22**
